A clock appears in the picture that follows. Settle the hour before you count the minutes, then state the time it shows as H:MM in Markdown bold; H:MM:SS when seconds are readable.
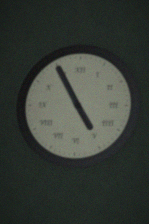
**4:55**
